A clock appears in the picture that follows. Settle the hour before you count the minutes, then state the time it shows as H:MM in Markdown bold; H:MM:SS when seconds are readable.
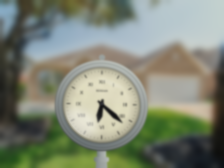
**6:22**
